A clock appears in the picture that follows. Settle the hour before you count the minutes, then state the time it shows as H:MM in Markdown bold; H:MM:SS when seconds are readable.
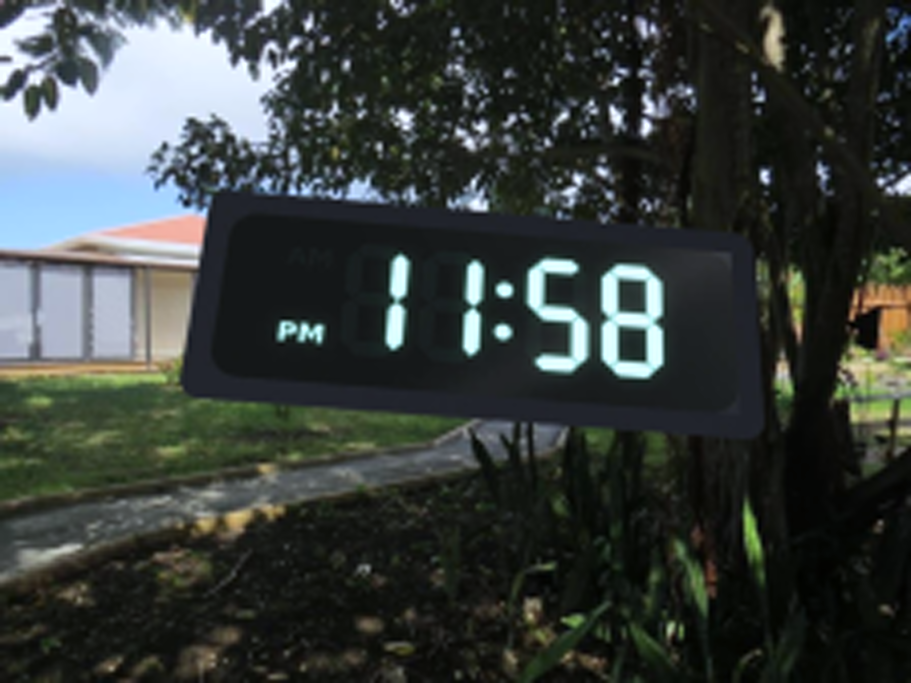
**11:58**
